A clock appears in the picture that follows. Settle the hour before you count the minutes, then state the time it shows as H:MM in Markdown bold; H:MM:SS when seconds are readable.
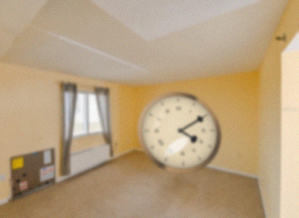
**4:10**
